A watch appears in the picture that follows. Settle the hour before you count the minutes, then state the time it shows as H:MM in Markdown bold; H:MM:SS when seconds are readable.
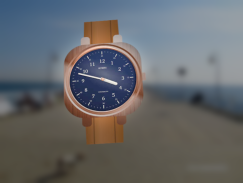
**3:48**
